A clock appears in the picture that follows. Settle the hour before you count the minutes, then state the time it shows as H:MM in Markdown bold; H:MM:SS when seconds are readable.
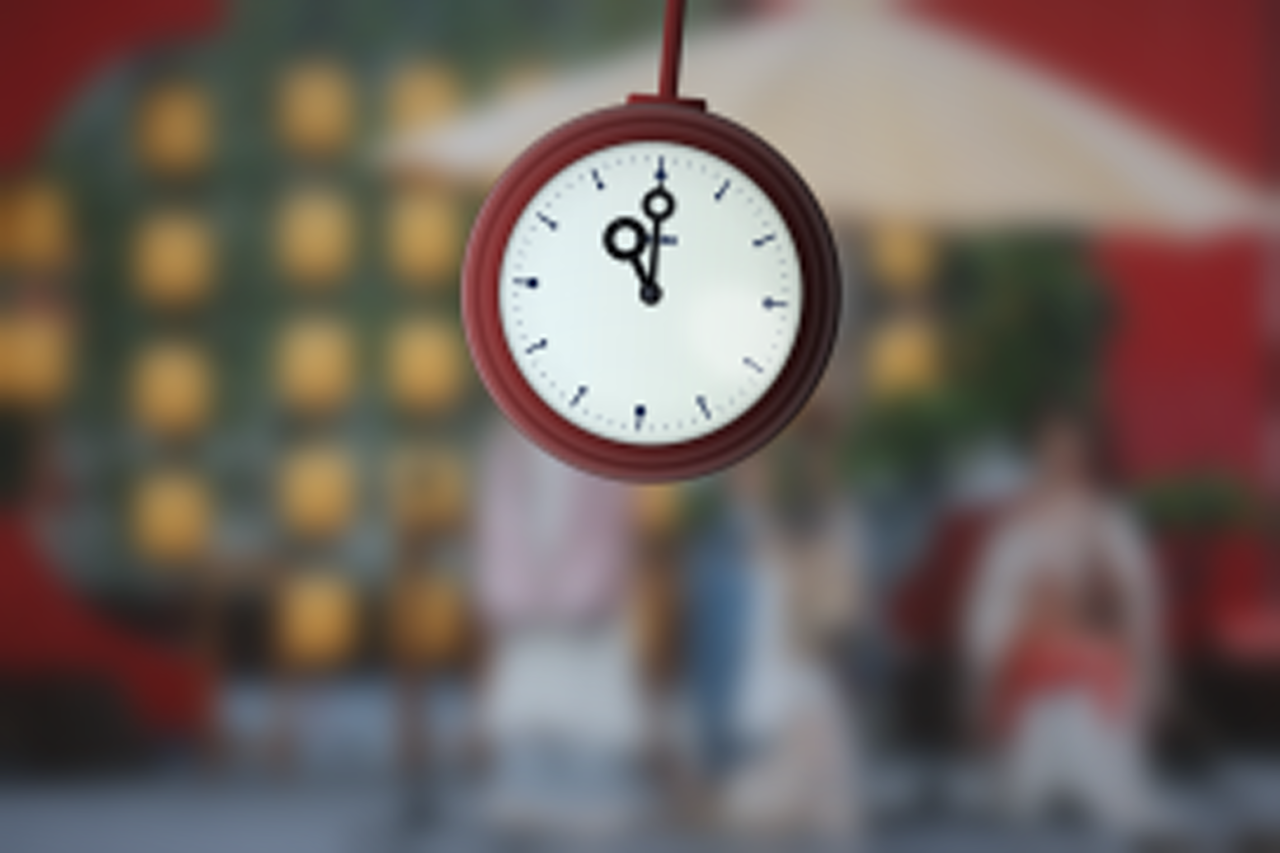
**11:00**
